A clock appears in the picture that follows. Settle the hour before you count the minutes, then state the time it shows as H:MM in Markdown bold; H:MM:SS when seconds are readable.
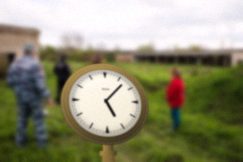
**5:07**
